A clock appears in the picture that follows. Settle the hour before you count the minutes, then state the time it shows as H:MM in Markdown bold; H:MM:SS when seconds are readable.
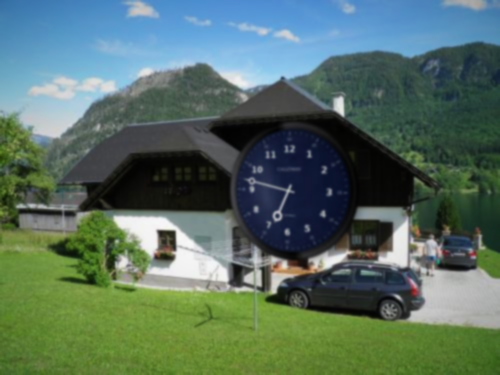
**6:47**
